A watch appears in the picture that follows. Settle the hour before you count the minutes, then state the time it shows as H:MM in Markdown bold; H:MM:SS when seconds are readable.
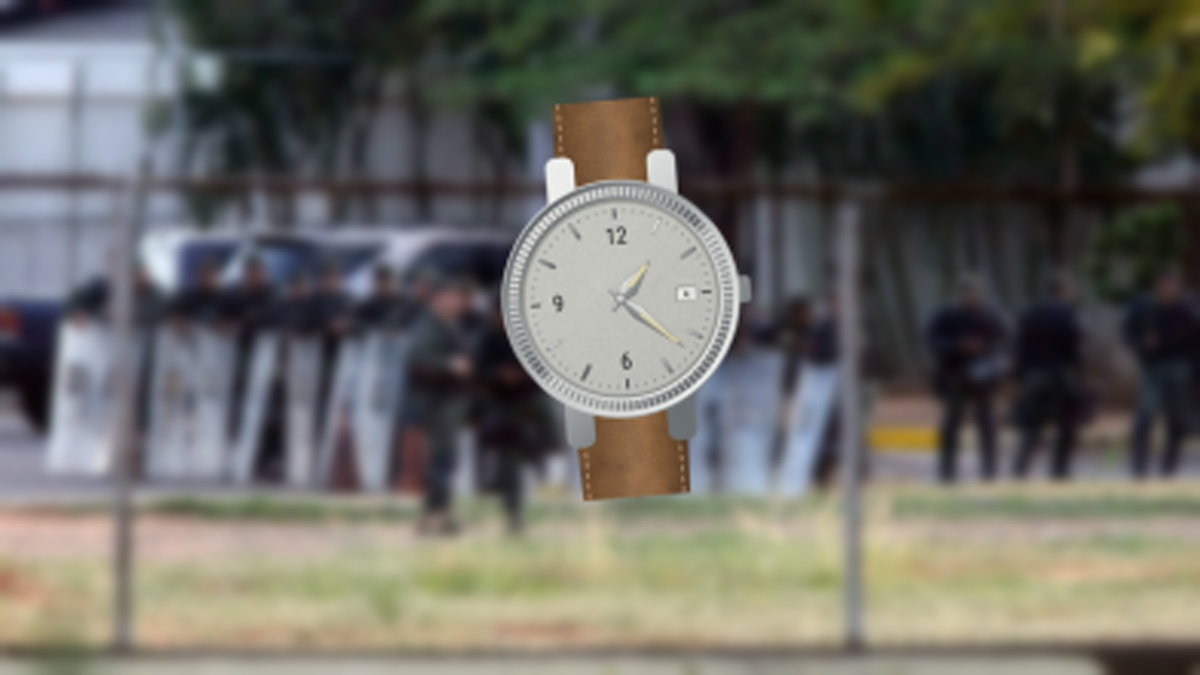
**1:22**
